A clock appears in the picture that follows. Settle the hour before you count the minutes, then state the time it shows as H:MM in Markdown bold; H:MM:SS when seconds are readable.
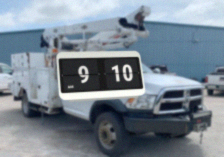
**9:10**
